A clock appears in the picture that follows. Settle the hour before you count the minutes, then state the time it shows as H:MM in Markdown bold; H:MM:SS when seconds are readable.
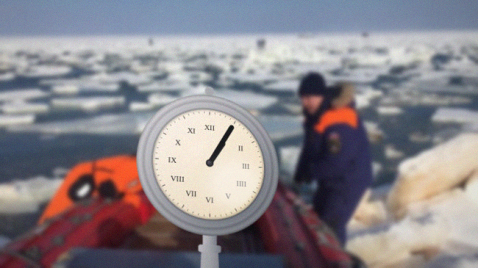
**1:05**
